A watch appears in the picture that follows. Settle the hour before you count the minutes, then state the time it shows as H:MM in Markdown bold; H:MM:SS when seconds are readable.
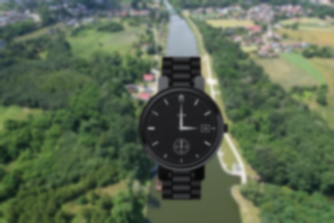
**3:00**
